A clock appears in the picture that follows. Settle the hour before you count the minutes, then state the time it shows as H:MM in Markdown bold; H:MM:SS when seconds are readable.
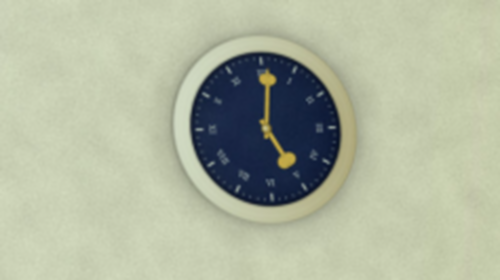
**5:01**
